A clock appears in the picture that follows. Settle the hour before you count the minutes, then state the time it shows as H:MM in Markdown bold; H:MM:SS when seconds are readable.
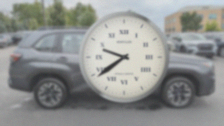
**9:39**
